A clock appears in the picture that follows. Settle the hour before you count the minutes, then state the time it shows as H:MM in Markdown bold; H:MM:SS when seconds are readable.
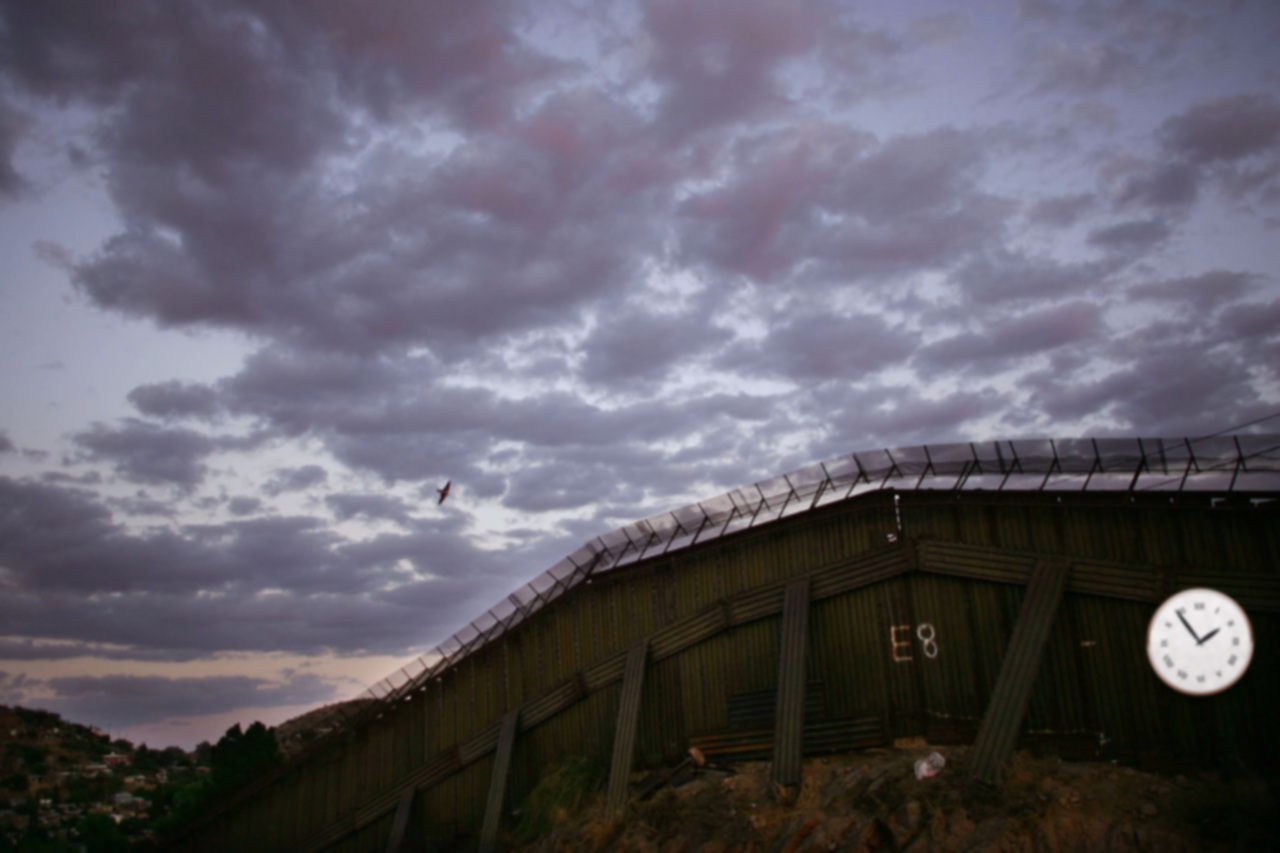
**1:54**
